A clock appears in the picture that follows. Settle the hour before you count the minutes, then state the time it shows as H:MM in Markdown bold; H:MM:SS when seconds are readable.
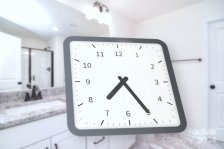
**7:25**
